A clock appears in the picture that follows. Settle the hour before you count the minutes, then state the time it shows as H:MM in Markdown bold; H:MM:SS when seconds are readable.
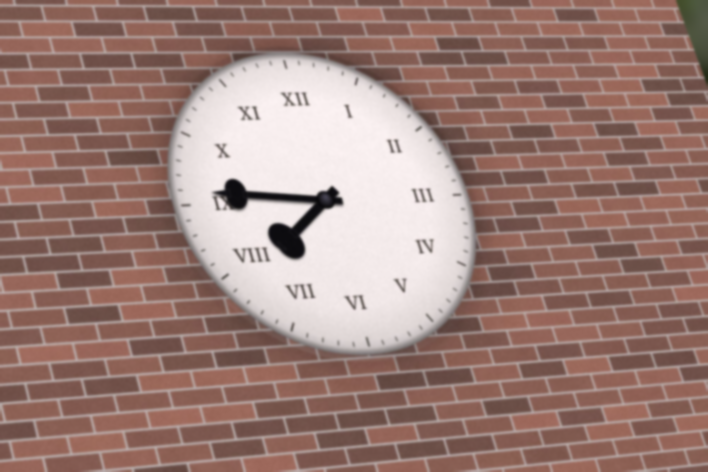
**7:46**
